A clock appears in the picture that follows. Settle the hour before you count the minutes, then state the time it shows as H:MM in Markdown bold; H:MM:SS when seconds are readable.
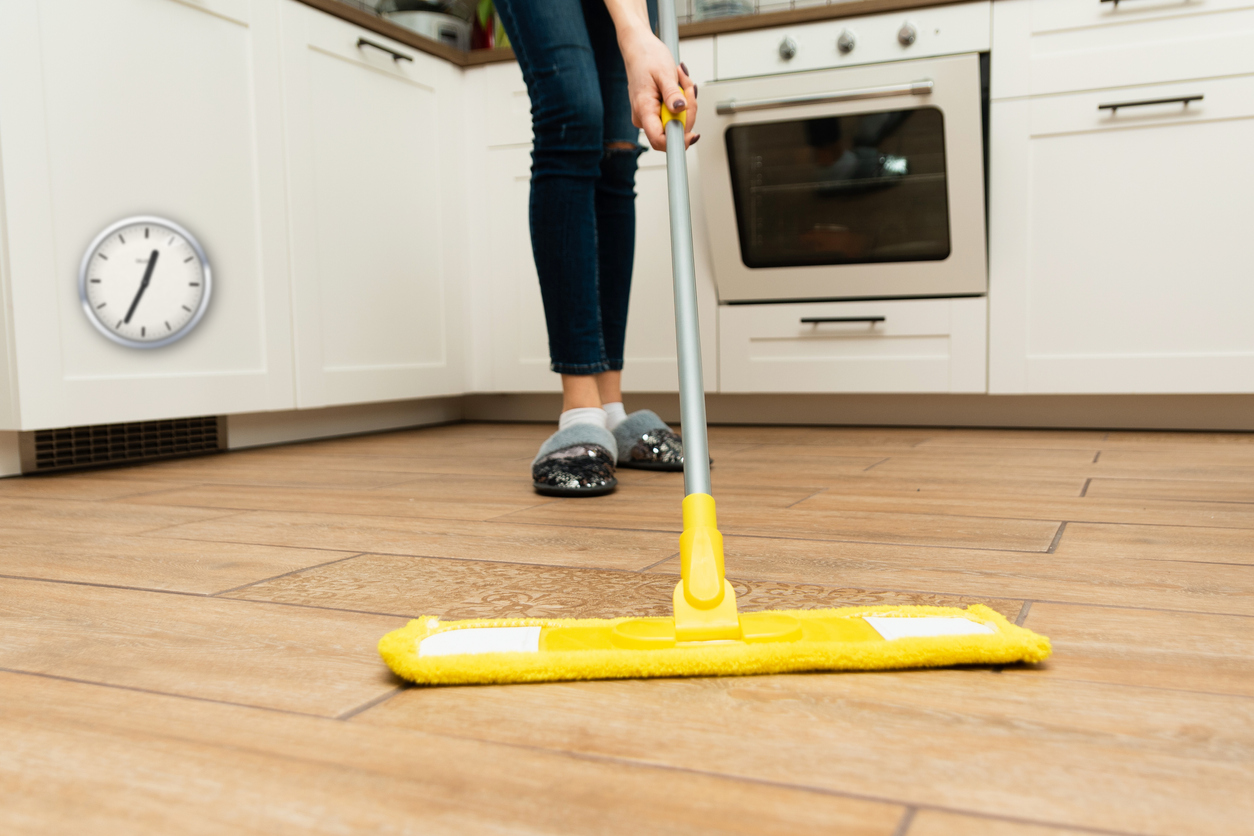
**12:34**
